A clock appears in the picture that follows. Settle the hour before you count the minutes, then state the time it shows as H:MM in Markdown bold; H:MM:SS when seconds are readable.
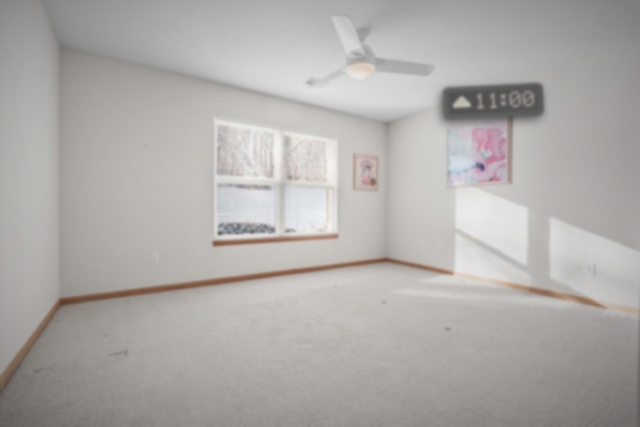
**11:00**
